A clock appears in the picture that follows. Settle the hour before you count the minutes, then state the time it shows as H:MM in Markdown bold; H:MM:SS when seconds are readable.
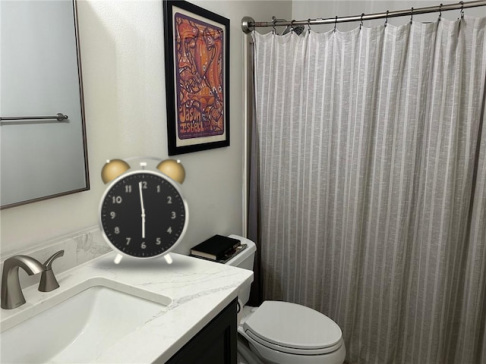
**5:59**
